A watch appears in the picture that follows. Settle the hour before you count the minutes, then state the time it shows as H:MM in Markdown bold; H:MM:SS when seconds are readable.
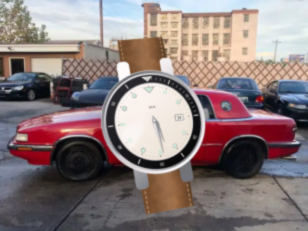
**5:29**
